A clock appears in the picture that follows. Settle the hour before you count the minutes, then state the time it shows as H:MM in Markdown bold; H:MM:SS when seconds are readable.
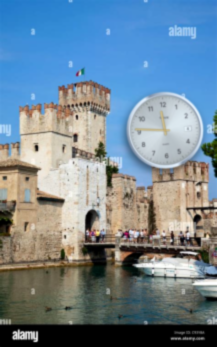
**11:46**
